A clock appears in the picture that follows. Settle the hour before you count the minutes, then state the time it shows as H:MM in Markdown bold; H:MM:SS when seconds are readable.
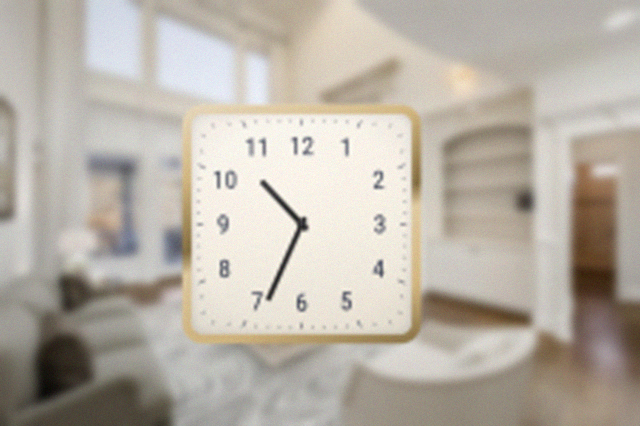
**10:34**
